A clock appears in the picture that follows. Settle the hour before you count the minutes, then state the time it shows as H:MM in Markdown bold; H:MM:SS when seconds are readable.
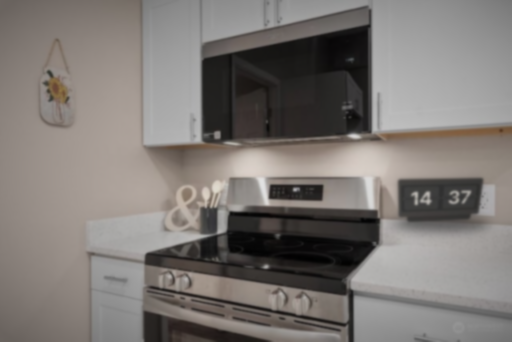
**14:37**
